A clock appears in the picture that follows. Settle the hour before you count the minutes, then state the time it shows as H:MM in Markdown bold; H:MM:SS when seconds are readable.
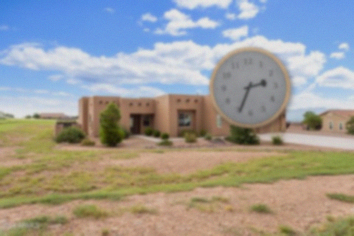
**2:34**
